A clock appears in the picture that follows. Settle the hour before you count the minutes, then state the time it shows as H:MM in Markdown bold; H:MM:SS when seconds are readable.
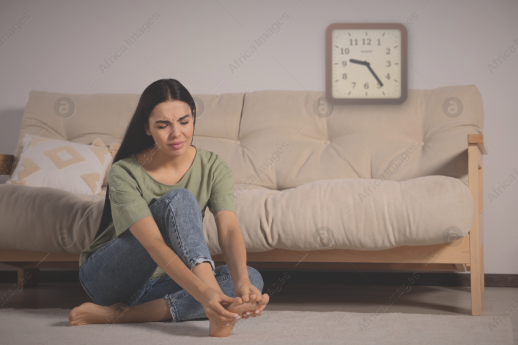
**9:24**
